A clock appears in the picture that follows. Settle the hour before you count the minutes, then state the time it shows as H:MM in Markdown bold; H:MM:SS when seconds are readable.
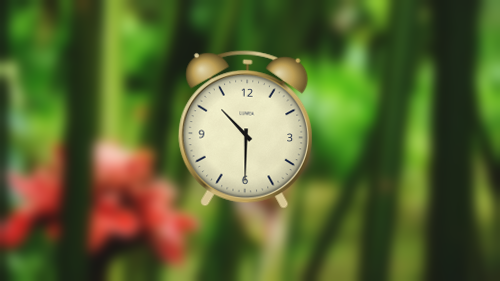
**10:30**
